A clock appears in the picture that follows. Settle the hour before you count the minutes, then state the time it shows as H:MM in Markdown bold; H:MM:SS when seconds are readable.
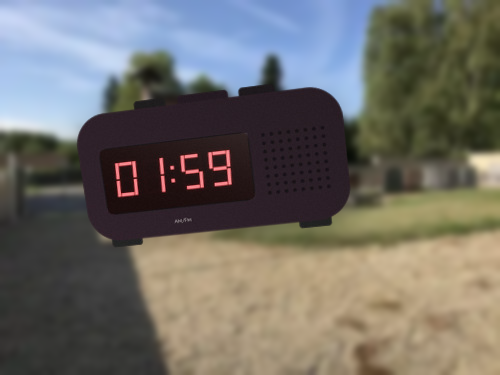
**1:59**
